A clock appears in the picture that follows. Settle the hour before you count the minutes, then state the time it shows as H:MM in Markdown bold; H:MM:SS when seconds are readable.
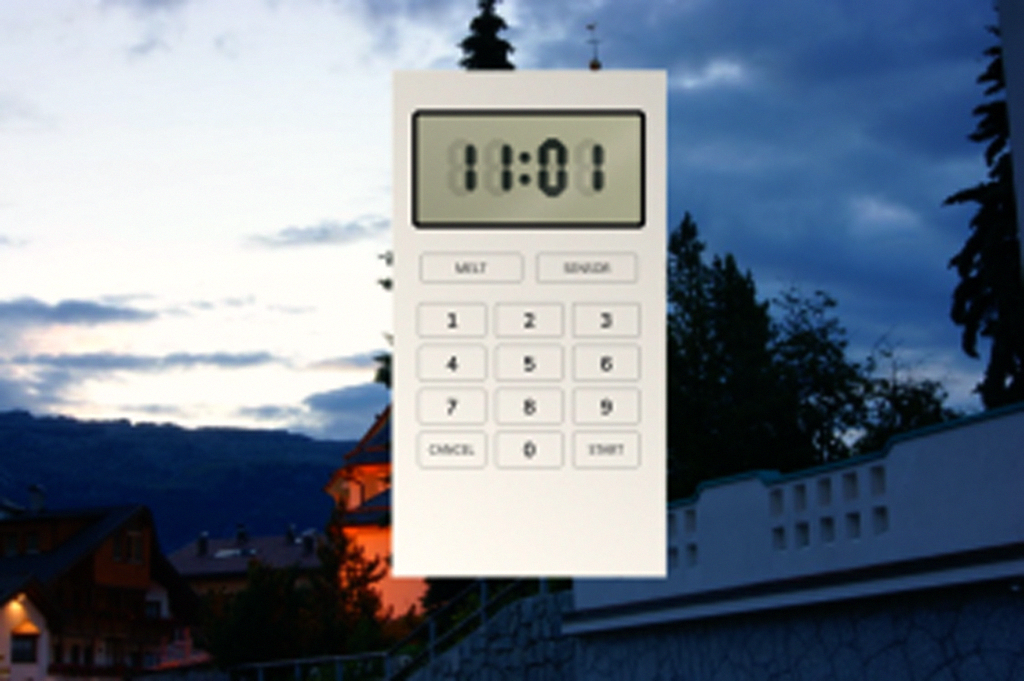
**11:01**
